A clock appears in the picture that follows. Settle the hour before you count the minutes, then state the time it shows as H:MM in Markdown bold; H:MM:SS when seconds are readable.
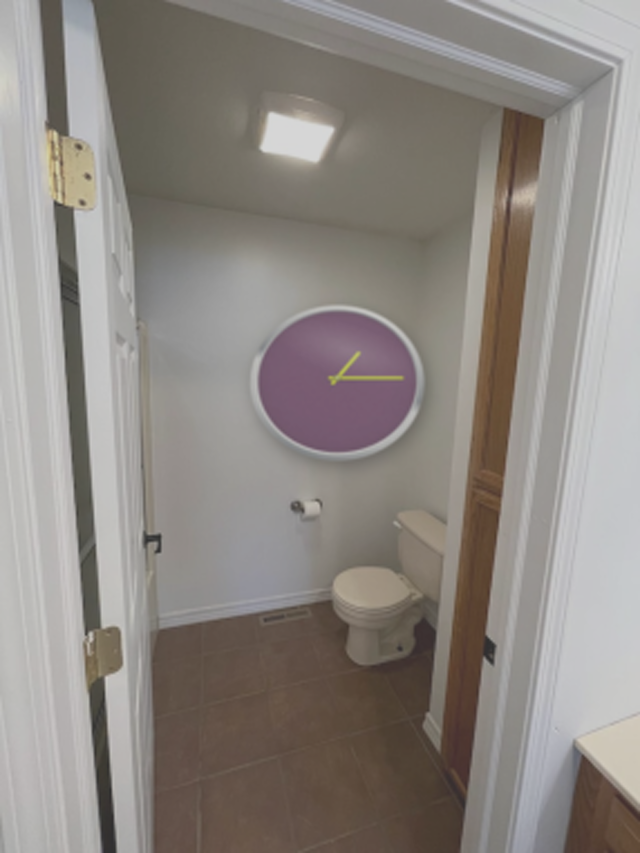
**1:15**
